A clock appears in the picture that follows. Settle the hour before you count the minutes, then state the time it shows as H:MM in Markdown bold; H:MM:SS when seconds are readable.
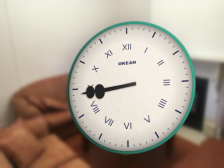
**8:44**
